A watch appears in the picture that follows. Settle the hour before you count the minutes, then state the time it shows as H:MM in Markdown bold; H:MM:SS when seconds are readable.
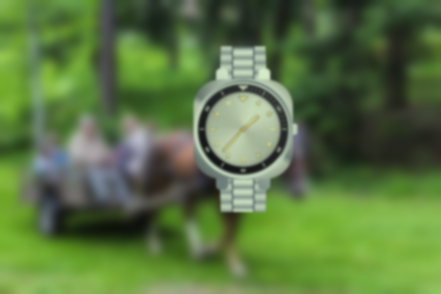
**1:37**
